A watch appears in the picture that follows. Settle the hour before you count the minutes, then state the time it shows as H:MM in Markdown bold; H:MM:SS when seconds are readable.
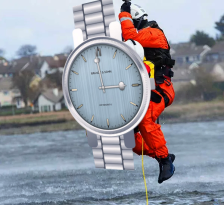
**2:59**
